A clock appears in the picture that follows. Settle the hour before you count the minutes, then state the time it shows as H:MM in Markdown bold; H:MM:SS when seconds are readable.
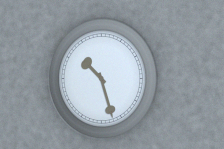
**10:27**
